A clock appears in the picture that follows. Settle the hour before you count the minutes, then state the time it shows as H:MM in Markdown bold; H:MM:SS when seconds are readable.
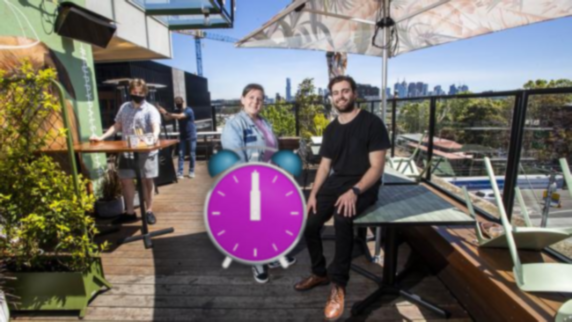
**12:00**
